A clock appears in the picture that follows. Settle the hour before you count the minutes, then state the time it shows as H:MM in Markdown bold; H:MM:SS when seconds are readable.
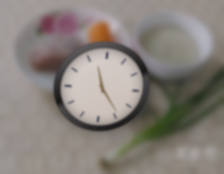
**11:24**
